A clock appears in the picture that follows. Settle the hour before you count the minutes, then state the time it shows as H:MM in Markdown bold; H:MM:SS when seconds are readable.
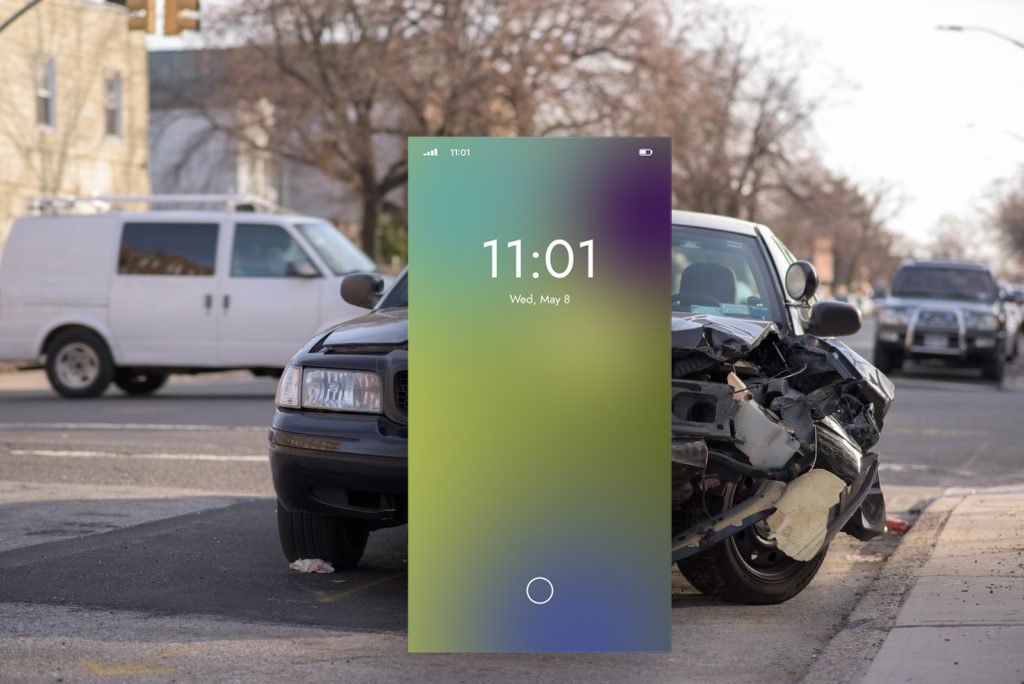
**11:01**
